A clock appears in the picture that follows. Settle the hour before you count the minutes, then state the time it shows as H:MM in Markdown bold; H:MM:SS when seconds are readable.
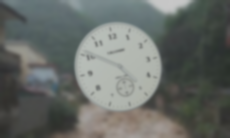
**4:51**
